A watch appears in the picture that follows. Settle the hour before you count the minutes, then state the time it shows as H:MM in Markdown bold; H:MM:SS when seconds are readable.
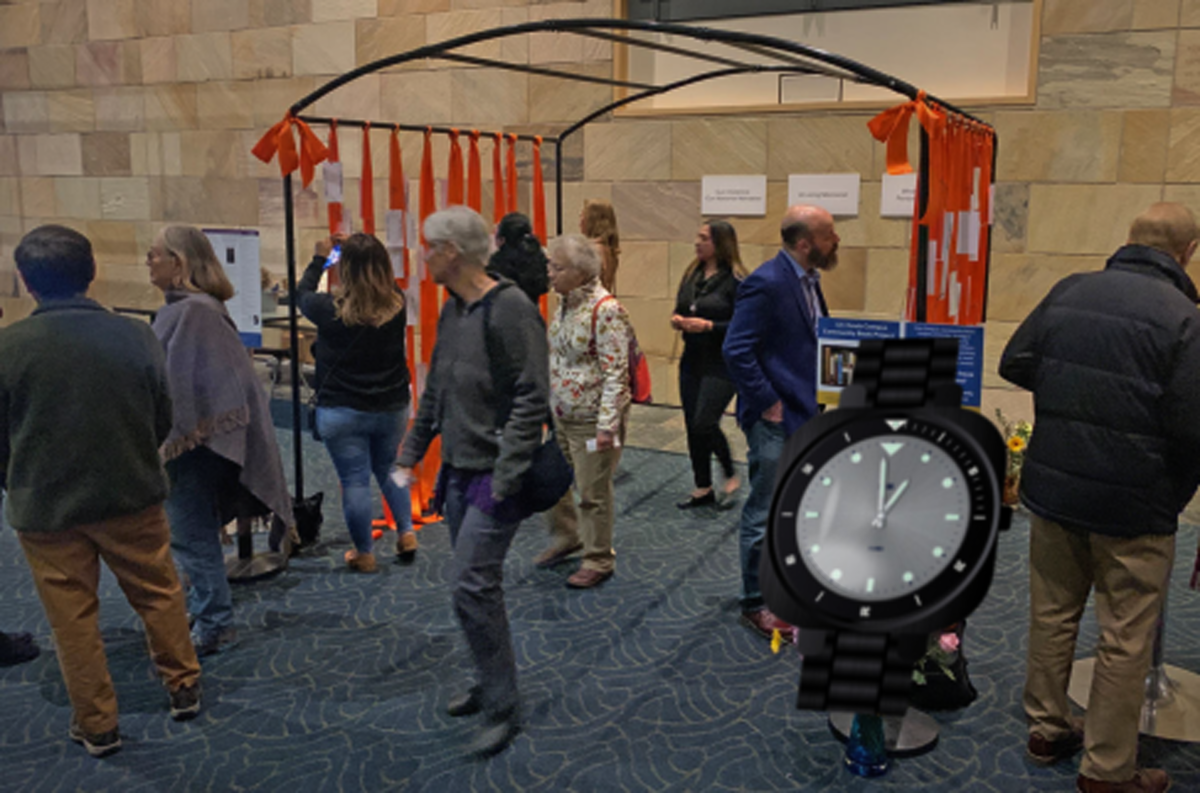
**12:59**
